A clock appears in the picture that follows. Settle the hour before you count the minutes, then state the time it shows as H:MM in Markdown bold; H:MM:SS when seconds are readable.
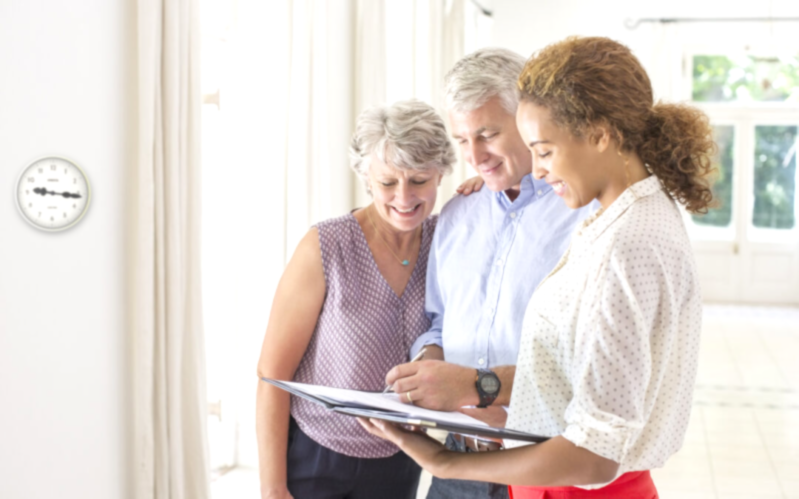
**9:16**
